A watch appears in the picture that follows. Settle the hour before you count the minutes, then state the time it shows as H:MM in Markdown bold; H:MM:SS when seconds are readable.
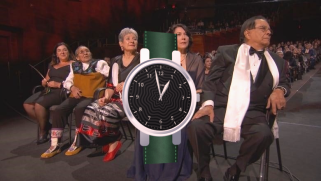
**12:58**
